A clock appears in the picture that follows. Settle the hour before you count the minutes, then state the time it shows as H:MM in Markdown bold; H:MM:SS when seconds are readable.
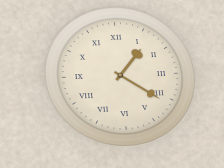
**1:21**
